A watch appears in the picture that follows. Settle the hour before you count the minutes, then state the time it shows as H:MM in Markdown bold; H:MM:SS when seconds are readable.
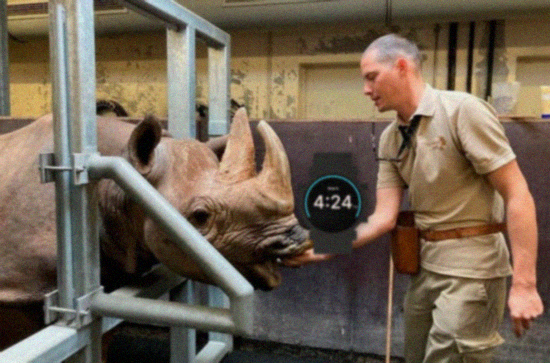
**4:24**
